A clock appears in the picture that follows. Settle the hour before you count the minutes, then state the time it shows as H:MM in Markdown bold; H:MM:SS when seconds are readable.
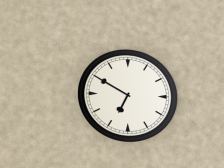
**6:50**
